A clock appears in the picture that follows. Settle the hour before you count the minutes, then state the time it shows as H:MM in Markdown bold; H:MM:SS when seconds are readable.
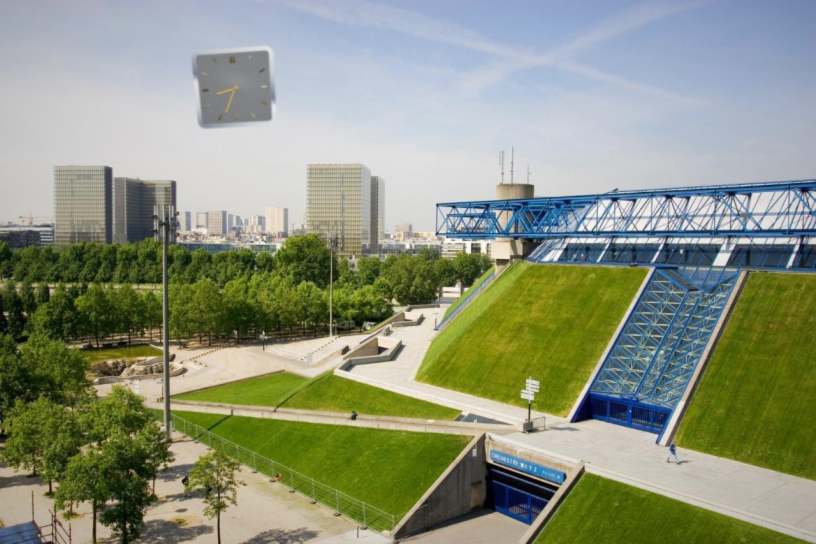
**8:34**
